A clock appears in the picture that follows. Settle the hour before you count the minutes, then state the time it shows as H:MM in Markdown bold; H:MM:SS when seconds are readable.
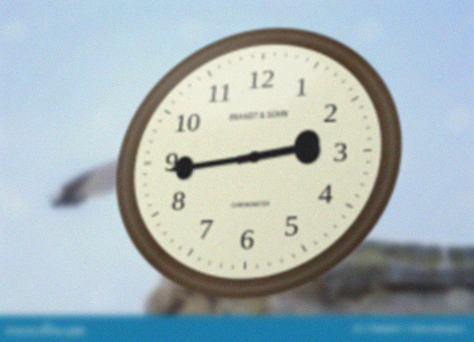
**2:44**
